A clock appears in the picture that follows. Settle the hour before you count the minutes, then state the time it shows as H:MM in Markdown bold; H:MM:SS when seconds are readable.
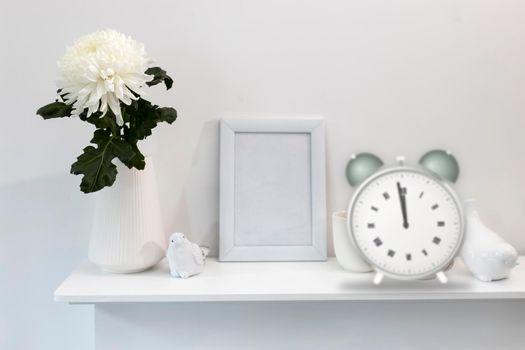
**11:59**
